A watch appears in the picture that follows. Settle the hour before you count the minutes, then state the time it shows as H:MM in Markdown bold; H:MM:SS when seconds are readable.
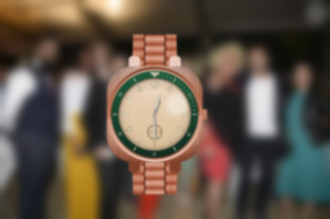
**12:30**
